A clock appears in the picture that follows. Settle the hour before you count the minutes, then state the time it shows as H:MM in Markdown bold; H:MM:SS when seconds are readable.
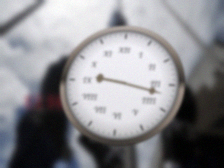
**9:17**
